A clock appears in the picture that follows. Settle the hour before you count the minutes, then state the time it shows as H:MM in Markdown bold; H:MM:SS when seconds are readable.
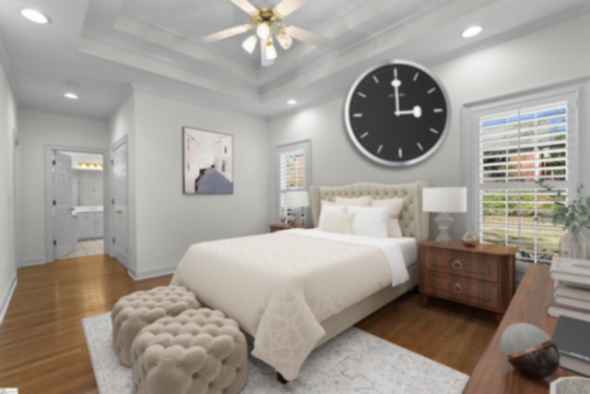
**3:00**
